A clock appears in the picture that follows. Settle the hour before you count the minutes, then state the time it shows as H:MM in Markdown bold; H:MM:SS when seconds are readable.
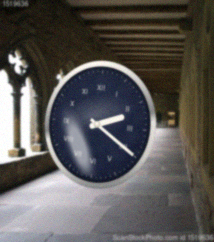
**2:20**
